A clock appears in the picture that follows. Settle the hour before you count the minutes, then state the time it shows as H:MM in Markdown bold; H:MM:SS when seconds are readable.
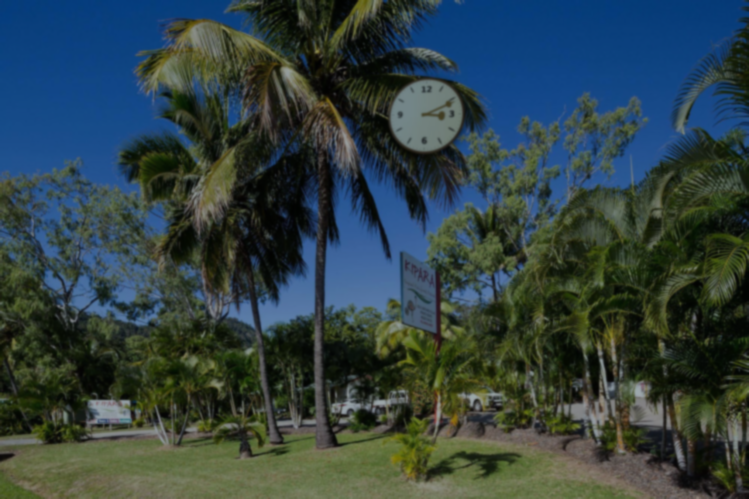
**3:11**
